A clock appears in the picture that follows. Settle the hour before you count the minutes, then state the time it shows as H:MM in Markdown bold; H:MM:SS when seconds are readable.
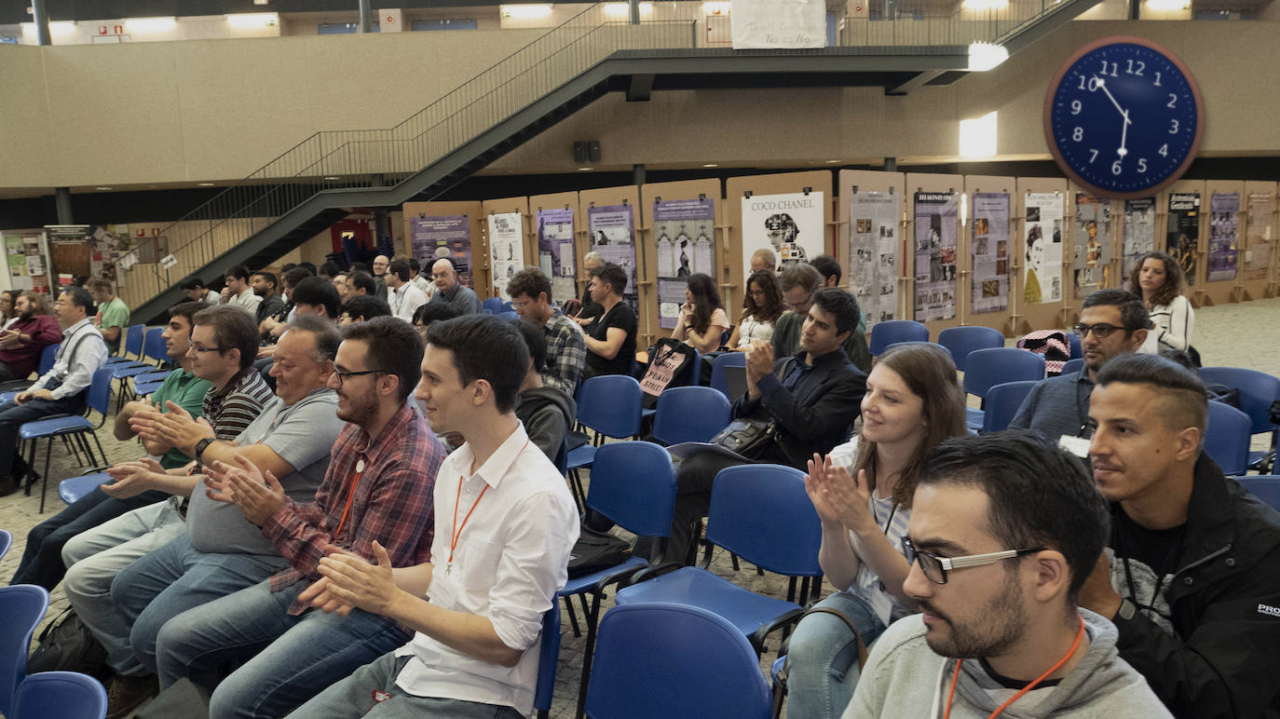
**5:52**
